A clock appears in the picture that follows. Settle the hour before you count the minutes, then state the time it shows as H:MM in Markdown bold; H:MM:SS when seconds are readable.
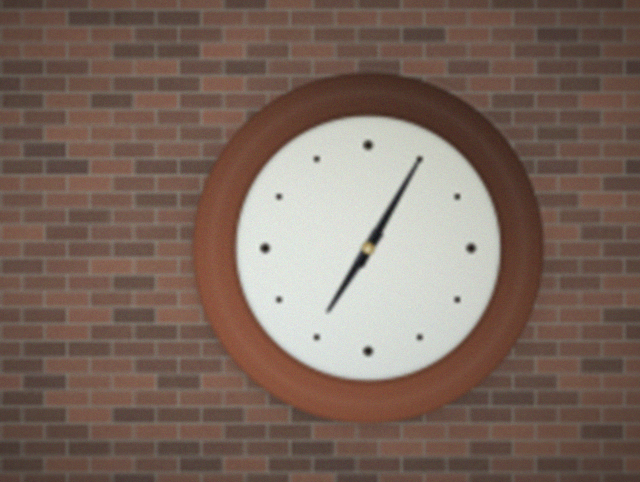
**7:05**
